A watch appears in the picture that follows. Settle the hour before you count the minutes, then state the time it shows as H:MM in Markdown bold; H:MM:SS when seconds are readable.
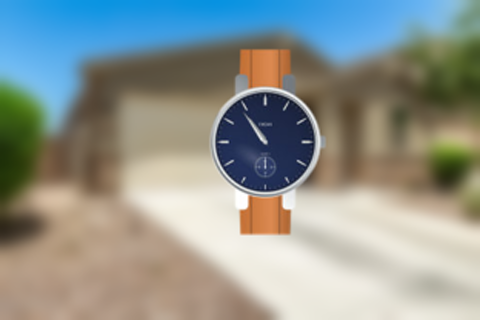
**10:54**
